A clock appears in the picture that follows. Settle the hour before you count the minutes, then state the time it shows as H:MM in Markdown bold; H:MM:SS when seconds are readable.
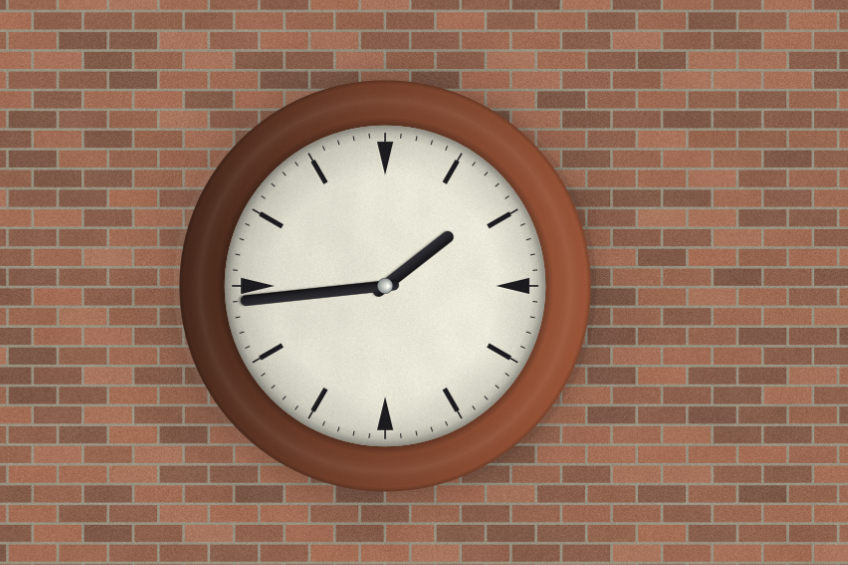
**1:44**
